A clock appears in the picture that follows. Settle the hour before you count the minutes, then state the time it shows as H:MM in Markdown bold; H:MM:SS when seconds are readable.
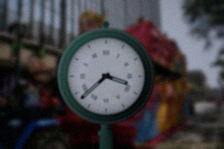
**3:38**
